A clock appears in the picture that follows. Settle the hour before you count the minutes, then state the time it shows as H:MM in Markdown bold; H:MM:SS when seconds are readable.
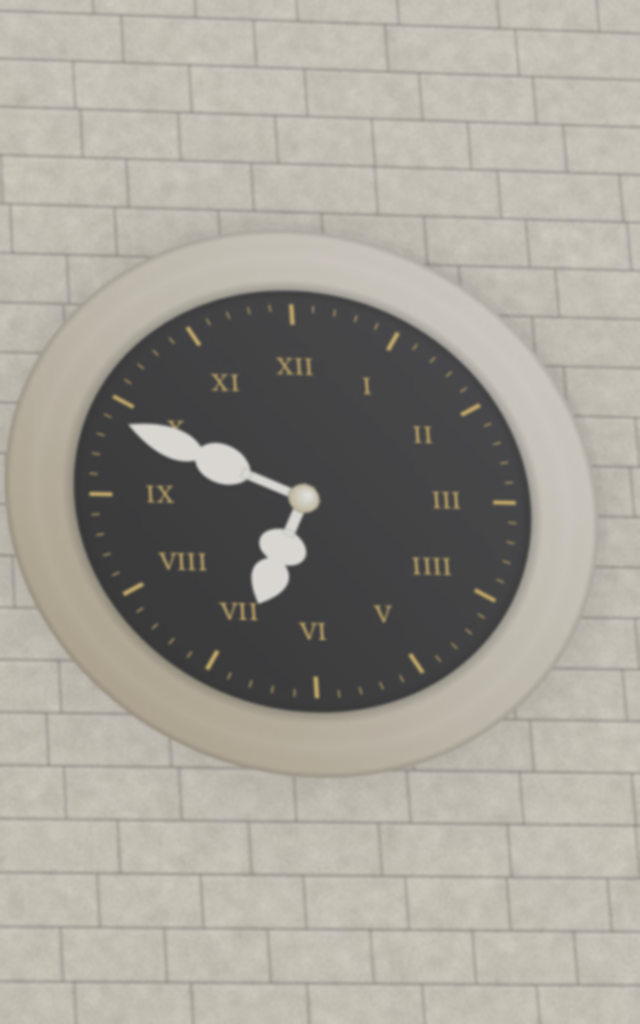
**6:49**
